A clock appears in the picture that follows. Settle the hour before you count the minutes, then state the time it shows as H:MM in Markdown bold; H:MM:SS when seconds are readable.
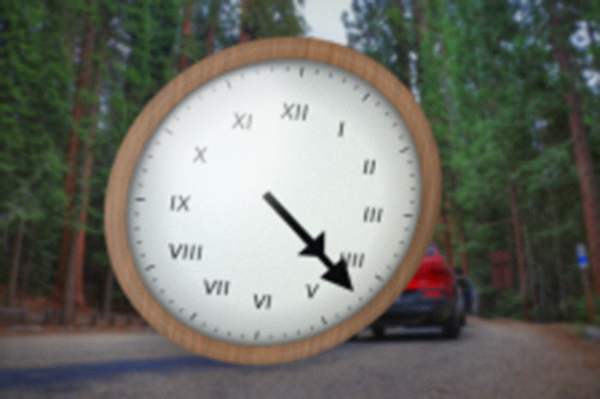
**4:22**
